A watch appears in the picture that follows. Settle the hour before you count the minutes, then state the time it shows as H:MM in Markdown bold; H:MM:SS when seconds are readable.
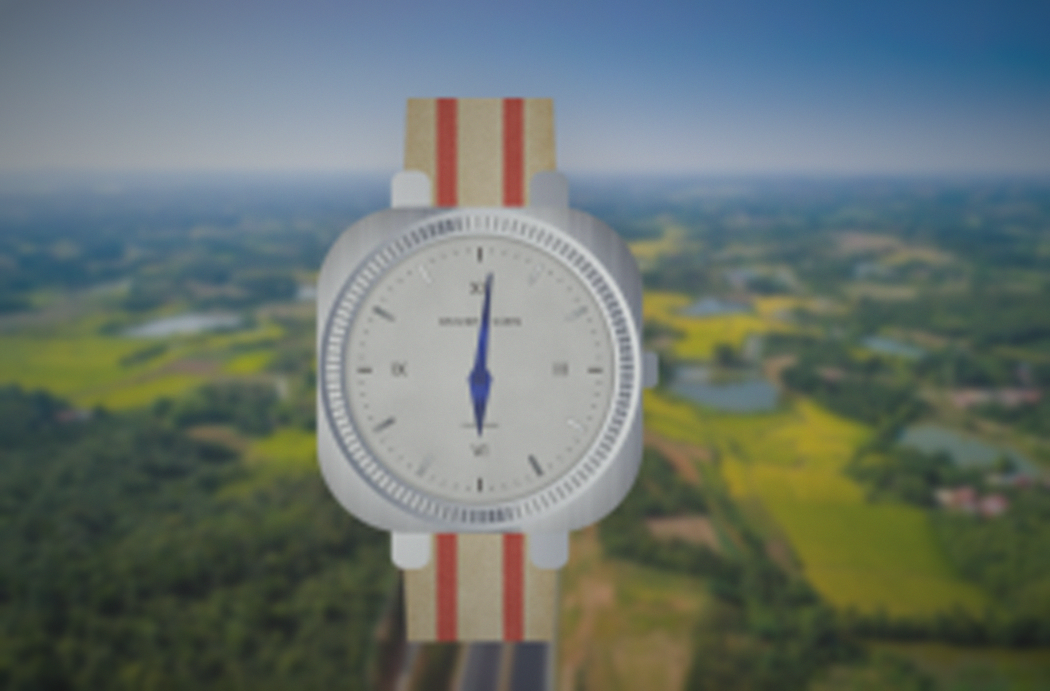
**6:01**
